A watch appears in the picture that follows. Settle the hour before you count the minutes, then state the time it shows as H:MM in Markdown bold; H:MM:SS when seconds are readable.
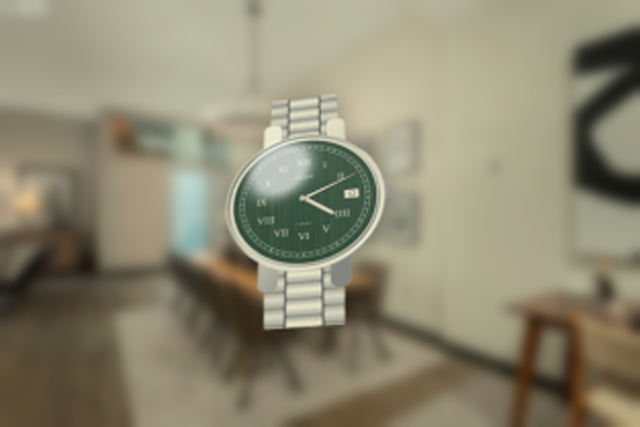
**4:11**
